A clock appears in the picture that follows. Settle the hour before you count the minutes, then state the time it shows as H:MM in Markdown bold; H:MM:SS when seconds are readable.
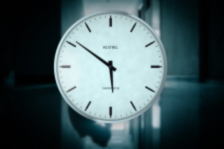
**5:51**
